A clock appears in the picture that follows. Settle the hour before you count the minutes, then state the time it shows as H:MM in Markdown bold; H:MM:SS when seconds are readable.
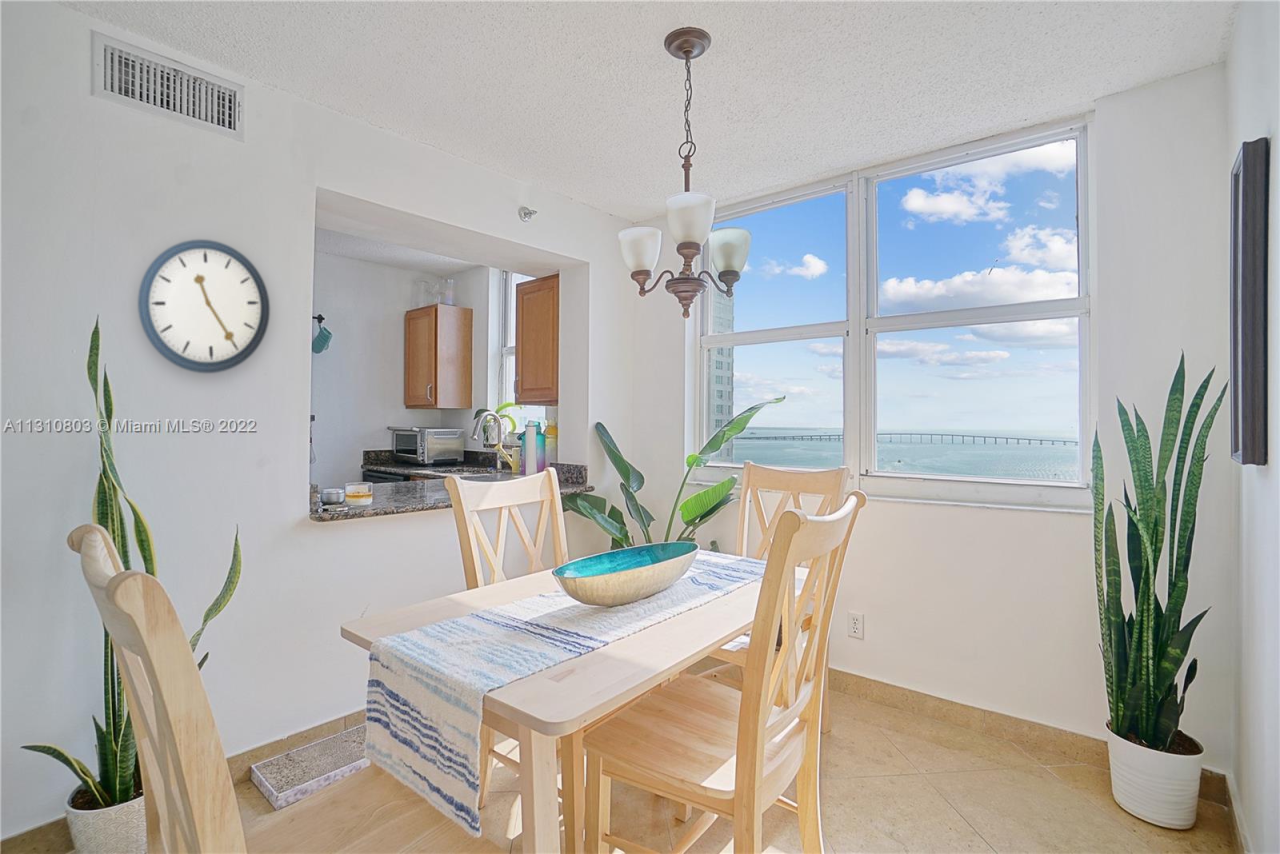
**11:25**
